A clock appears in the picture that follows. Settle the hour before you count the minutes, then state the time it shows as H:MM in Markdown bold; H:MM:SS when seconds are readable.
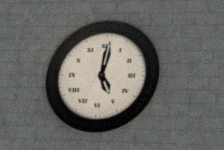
**5:01**
